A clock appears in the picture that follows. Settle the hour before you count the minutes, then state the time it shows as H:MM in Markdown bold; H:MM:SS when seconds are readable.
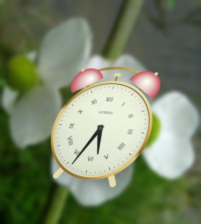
**5:34**
